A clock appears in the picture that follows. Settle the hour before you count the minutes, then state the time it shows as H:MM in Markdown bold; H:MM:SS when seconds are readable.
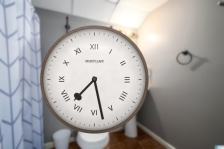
**7:28**
